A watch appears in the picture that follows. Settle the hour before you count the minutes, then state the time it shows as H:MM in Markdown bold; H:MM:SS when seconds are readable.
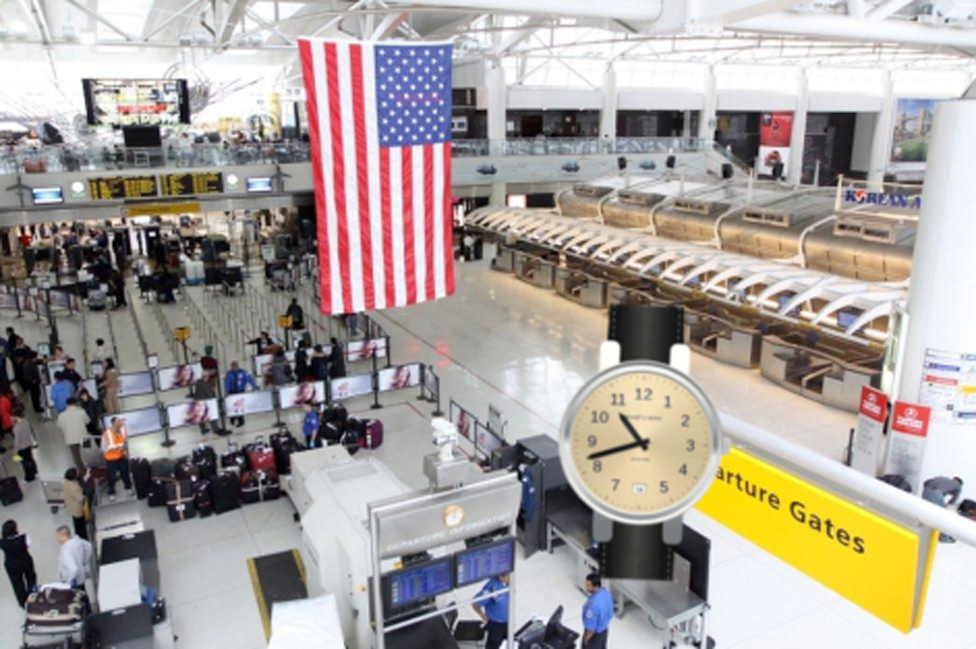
**10:42**
